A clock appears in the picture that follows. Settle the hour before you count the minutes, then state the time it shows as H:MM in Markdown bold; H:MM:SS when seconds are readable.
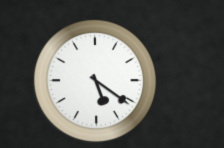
**5:21**
